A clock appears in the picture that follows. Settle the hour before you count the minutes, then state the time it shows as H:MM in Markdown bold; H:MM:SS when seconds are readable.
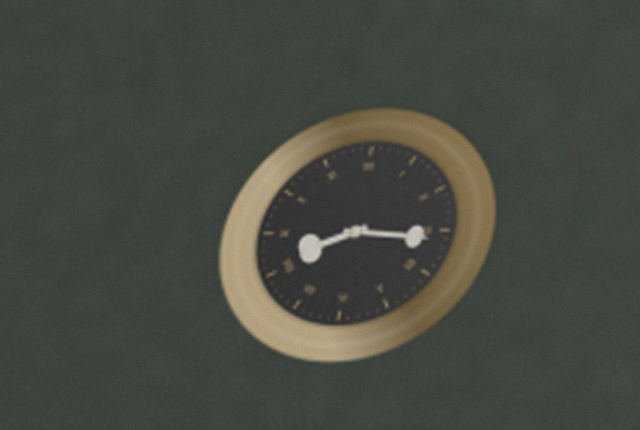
**8:16**
